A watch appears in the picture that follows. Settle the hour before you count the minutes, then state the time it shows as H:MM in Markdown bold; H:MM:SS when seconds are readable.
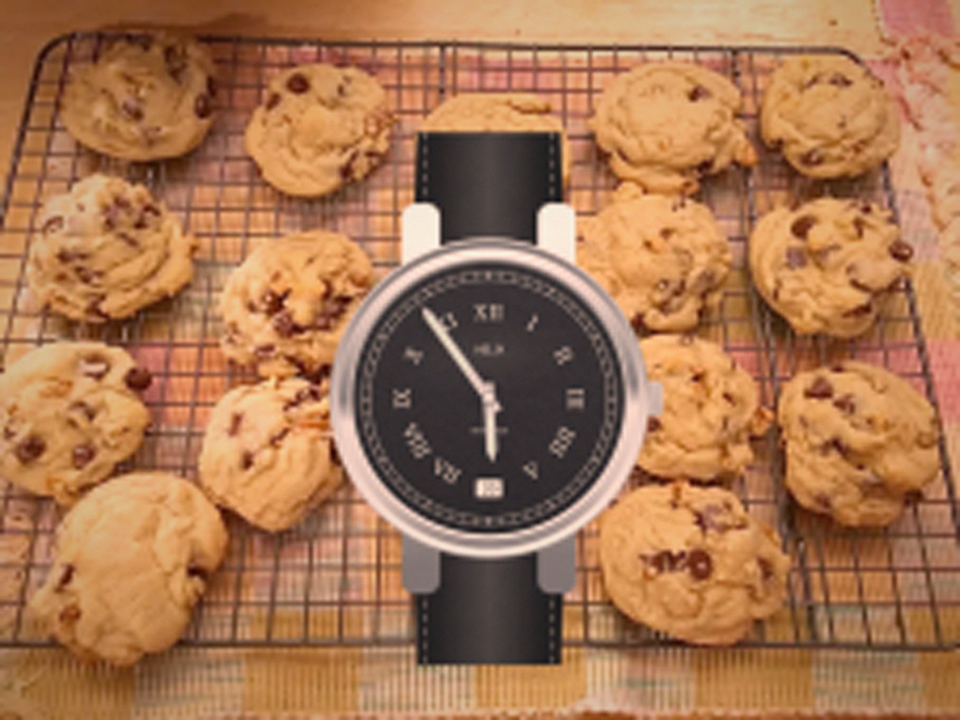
**5:54**
